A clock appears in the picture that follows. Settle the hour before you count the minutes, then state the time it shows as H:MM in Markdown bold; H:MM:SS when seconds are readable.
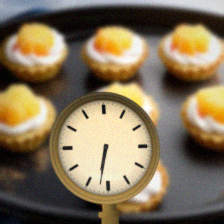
**6:32**
